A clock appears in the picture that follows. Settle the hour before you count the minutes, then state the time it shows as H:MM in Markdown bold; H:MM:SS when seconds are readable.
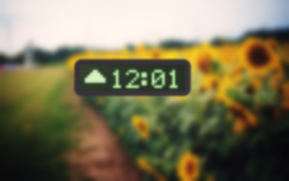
**12:01**
